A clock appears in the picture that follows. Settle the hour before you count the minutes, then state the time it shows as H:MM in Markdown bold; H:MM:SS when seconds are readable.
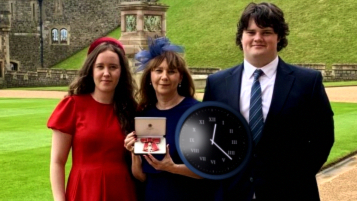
**12:22**
